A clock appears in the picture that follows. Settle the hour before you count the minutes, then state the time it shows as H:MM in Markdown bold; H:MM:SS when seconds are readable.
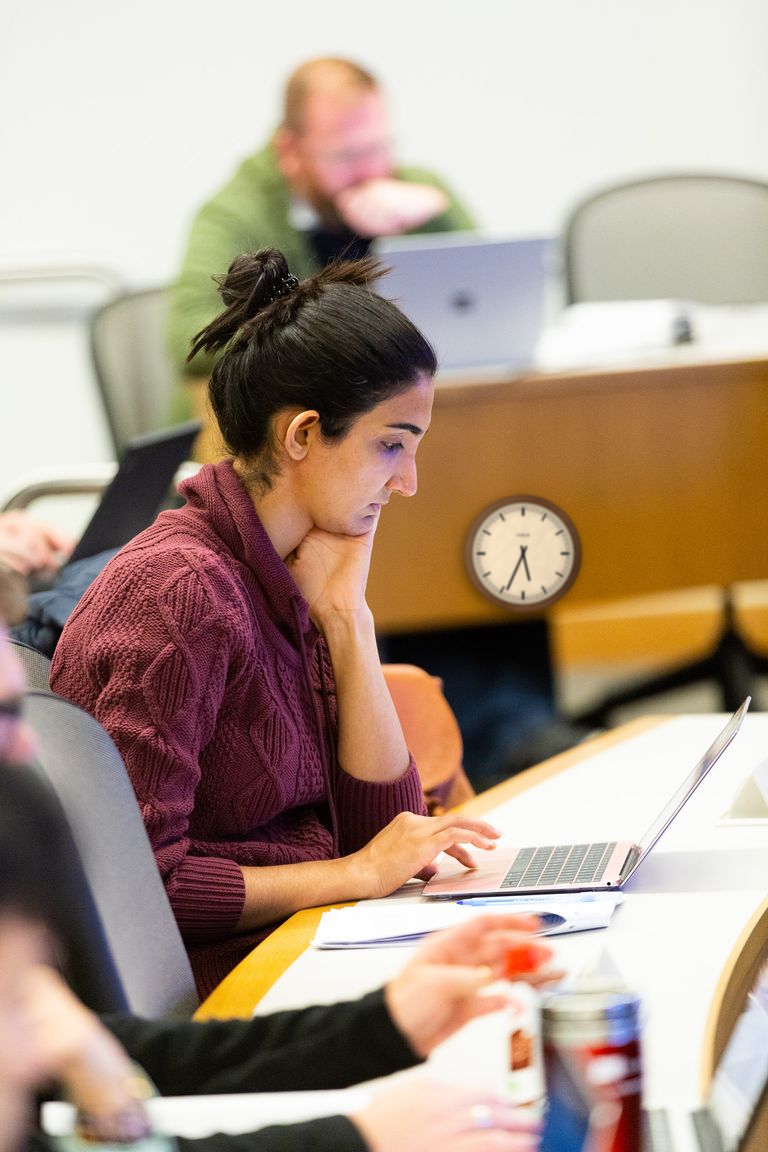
**5:34**
